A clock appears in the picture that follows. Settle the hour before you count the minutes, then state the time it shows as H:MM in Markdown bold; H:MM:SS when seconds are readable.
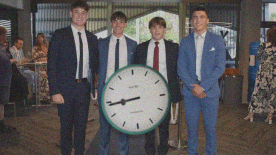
**8:44**
